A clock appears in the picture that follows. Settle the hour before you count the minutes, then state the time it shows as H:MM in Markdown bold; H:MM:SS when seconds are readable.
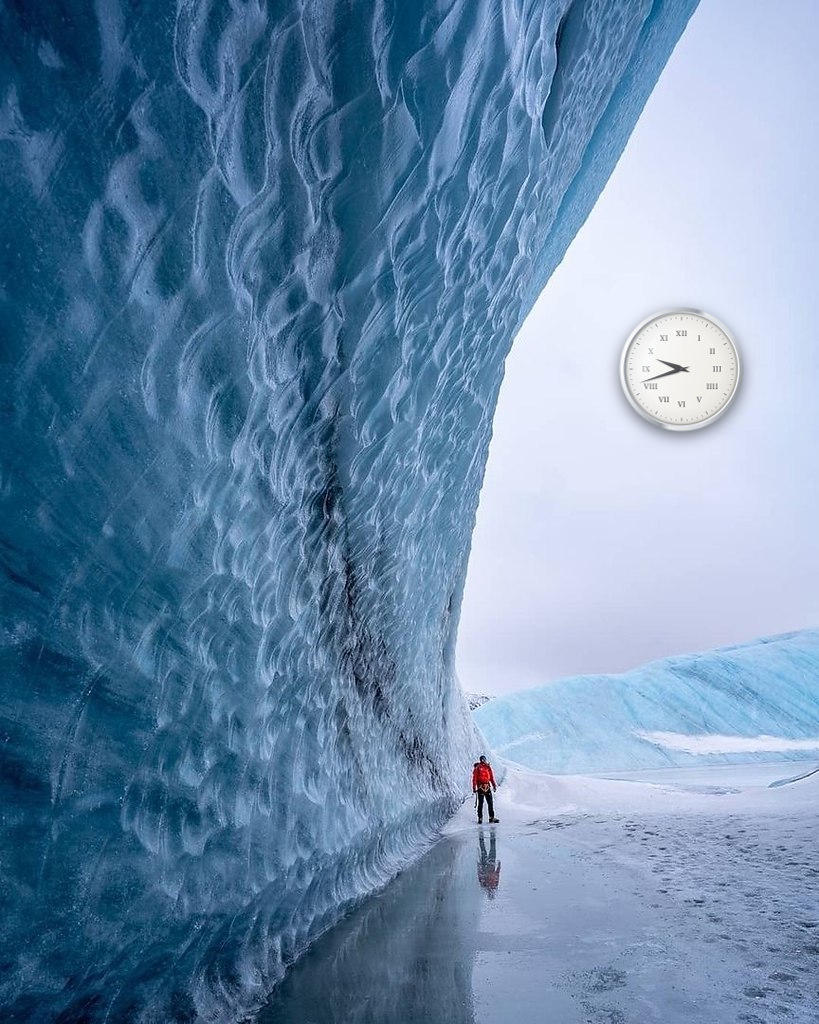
**9:42**
